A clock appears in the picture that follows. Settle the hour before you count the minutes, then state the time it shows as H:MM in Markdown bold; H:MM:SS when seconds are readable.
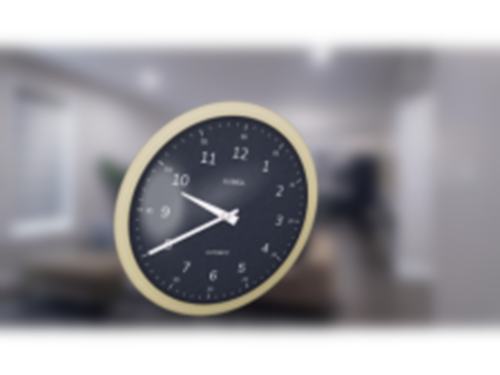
**9:40**
